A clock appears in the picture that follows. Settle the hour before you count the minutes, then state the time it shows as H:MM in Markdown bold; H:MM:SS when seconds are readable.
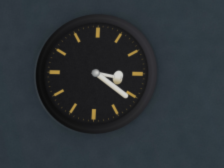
**3:21**
